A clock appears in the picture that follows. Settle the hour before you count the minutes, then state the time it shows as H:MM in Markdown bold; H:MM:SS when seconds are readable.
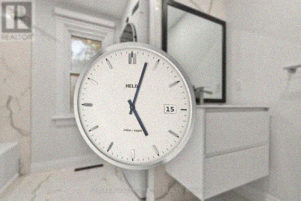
**5:03**
